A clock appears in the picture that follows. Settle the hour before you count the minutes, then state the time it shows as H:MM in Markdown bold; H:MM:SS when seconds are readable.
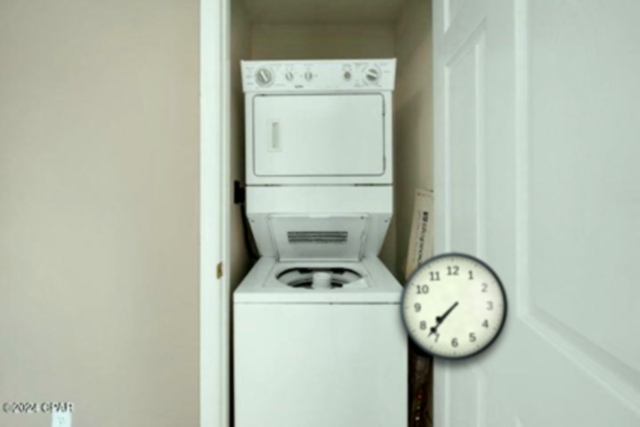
**7:37**
